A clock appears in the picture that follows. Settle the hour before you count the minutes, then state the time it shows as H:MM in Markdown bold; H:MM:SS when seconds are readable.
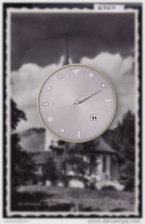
**2:11**
